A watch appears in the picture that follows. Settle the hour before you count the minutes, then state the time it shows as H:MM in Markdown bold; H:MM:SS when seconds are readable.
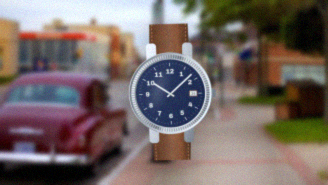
**10:08**
